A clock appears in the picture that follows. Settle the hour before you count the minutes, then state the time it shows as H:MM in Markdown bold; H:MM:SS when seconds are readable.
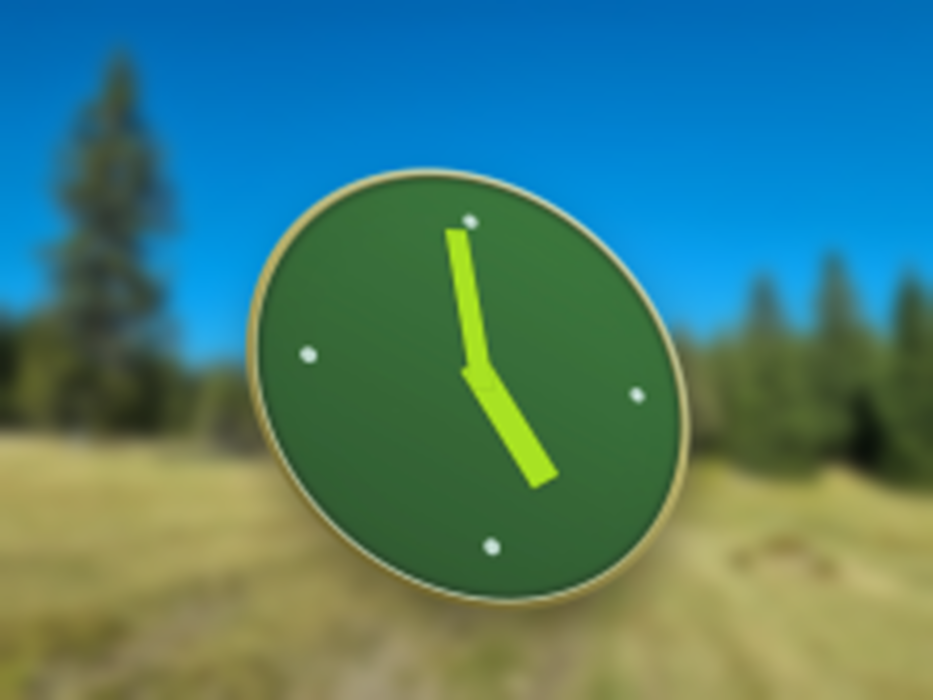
**4:59**
